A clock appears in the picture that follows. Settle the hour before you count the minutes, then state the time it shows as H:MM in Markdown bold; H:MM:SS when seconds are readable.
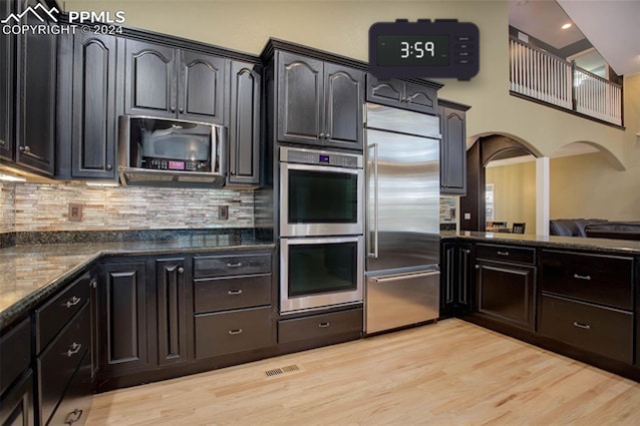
**3:59**
